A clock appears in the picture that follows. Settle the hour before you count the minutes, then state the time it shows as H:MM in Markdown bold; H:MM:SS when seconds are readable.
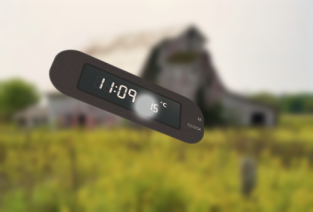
**11:09**
